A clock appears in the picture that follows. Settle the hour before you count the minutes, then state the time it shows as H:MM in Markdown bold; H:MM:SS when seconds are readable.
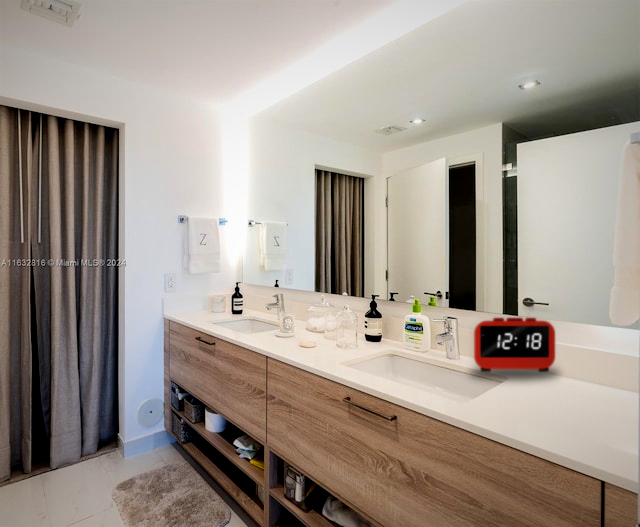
**12:18**
